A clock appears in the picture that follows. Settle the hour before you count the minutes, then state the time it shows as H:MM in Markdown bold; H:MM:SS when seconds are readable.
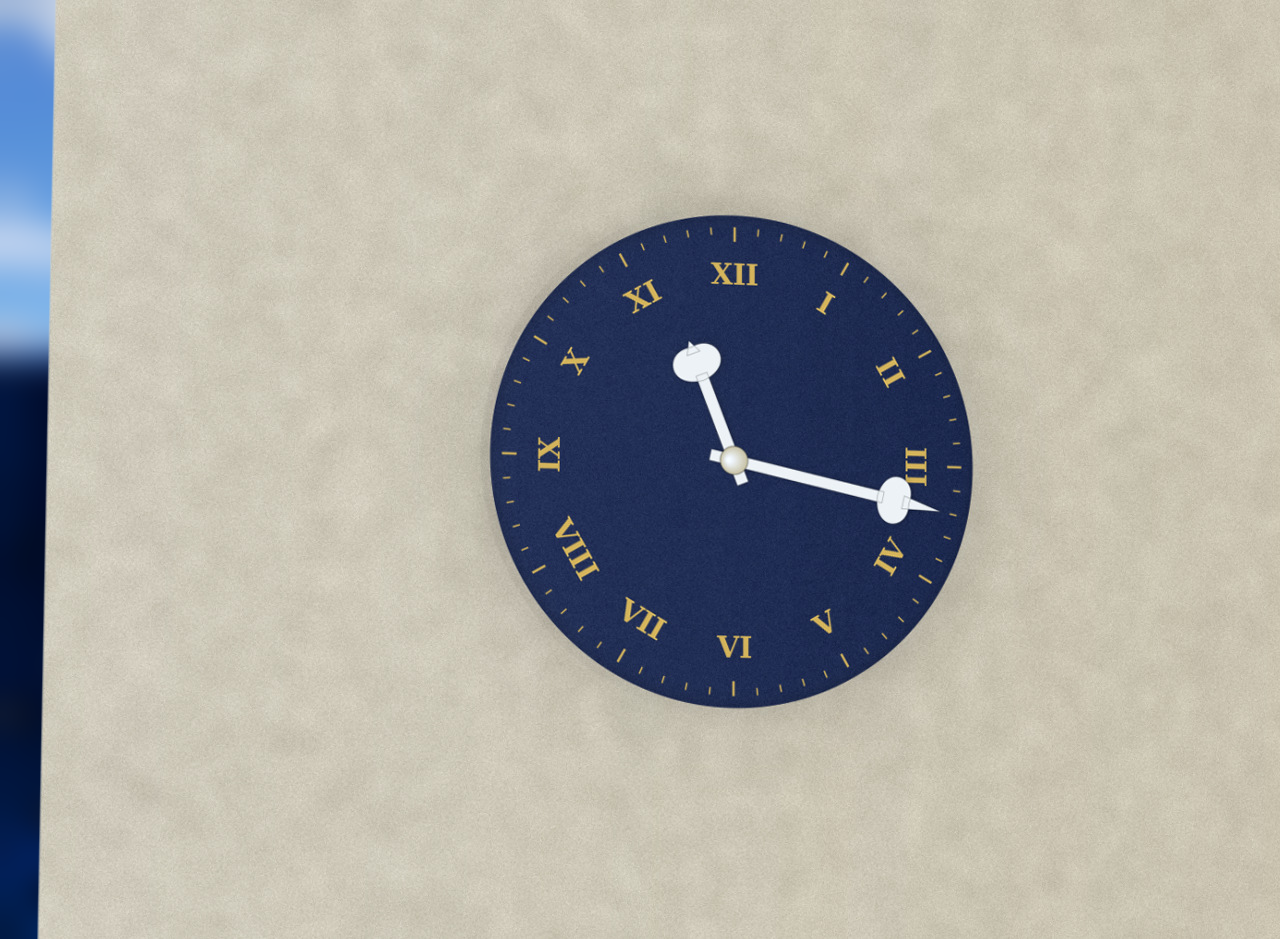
**11:17**
